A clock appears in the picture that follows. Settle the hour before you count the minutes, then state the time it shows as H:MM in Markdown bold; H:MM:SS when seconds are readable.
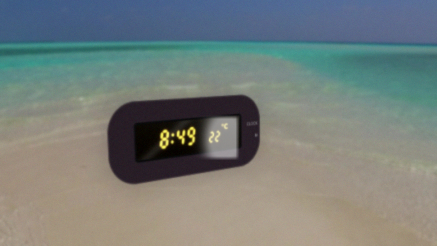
**8:49**
